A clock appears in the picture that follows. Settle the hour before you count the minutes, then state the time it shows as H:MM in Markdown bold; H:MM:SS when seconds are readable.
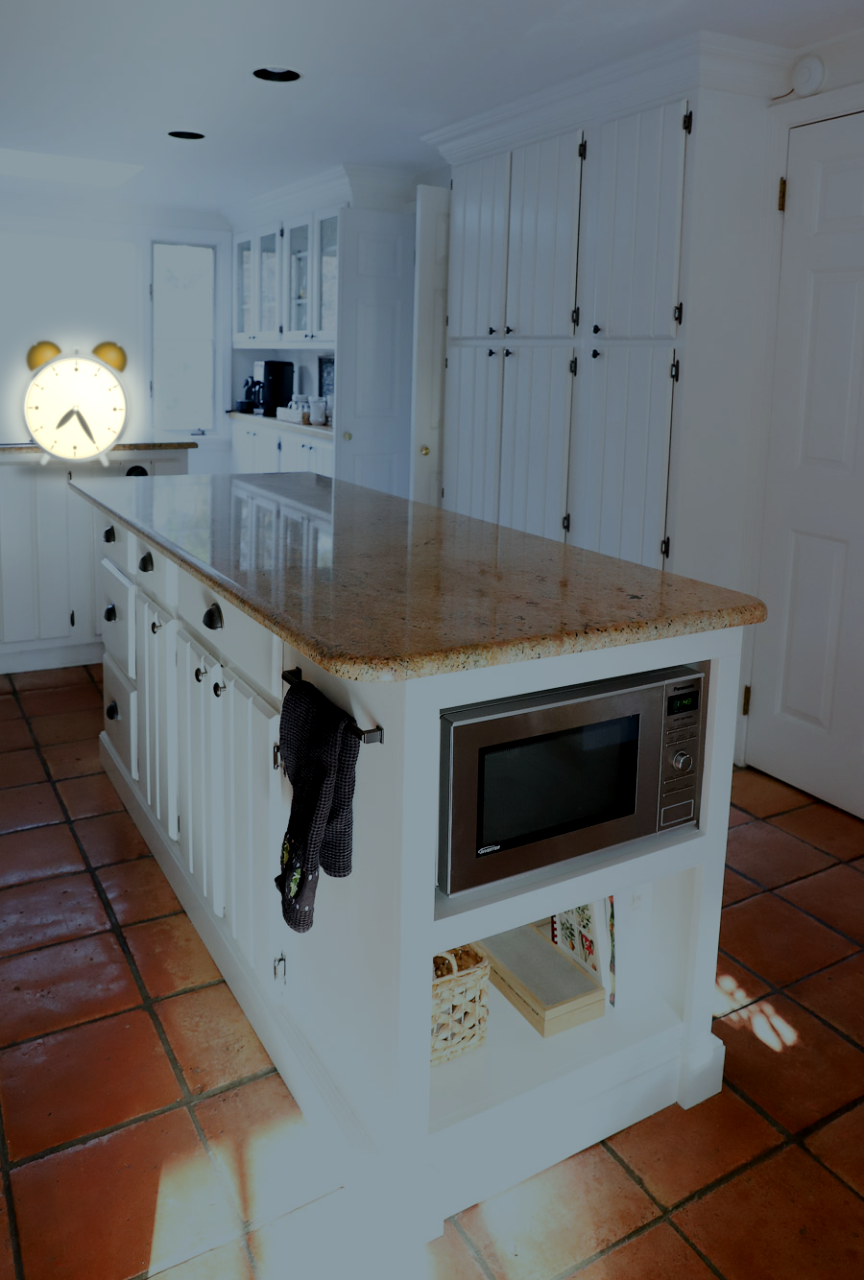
**7:25**
